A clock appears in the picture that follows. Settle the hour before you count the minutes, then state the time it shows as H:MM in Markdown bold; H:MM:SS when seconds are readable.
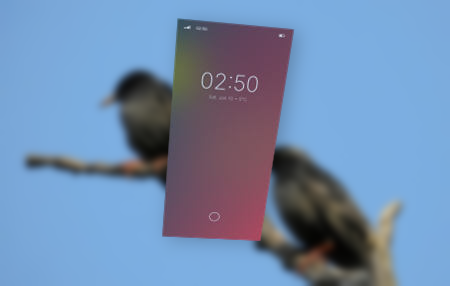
**2:50**
